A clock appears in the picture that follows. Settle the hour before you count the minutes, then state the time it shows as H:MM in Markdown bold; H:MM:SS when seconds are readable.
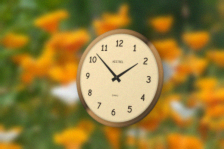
**1:52**
